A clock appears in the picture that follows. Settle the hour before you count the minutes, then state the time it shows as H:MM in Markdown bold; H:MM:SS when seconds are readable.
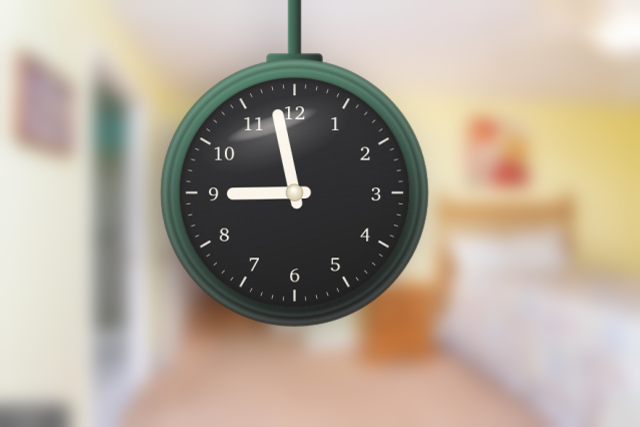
**8:58**
